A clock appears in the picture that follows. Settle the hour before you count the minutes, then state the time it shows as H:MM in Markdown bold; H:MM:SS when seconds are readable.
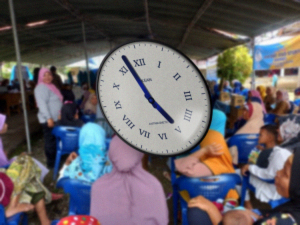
**4:57**
